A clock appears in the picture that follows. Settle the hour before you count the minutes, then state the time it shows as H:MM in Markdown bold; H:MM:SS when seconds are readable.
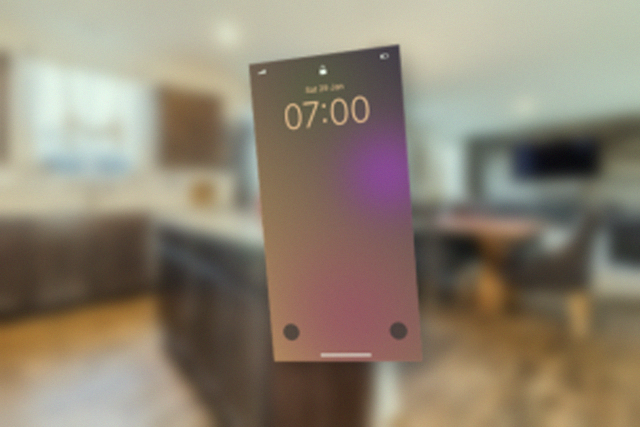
**7:00**
